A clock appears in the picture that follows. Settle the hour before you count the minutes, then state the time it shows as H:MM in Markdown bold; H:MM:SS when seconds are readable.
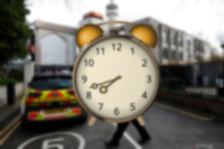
**7:42**
